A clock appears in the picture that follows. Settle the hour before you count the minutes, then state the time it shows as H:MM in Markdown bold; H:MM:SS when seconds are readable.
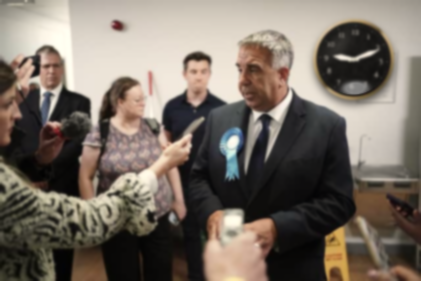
**9:11**
